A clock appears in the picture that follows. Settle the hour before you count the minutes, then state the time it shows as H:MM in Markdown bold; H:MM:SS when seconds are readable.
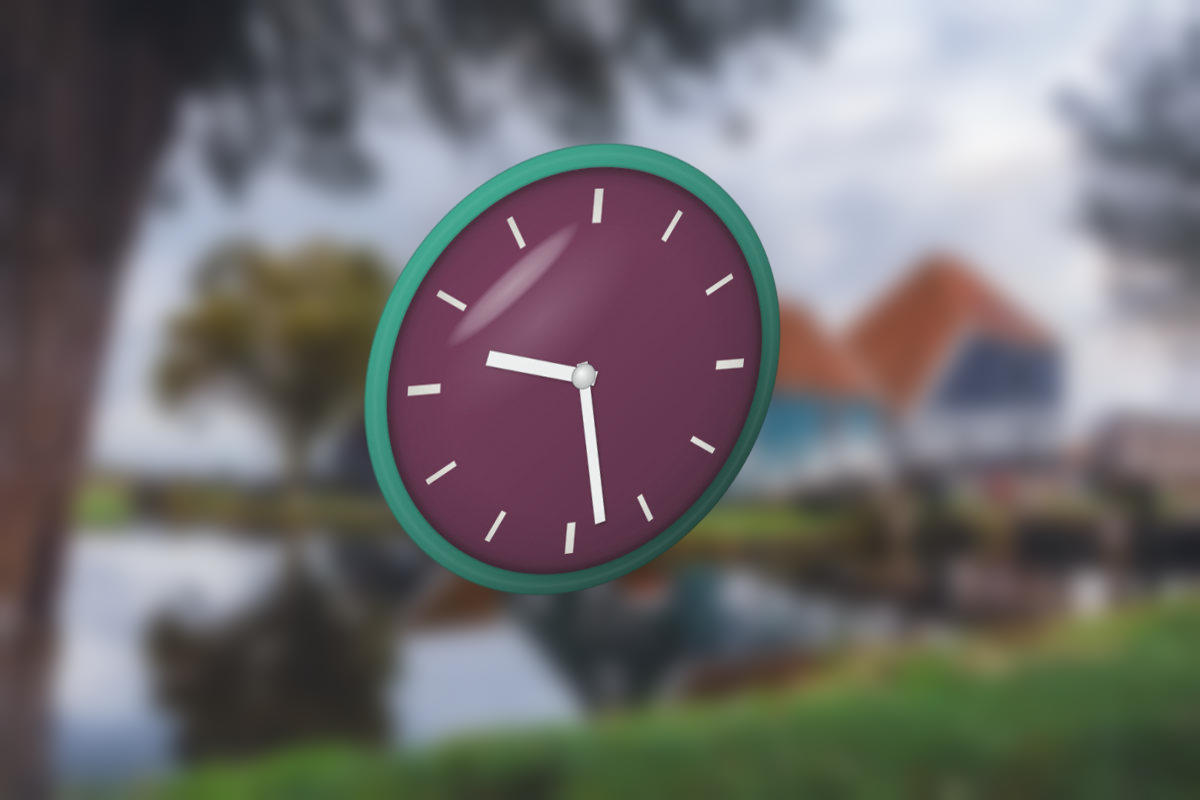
**9:28**
